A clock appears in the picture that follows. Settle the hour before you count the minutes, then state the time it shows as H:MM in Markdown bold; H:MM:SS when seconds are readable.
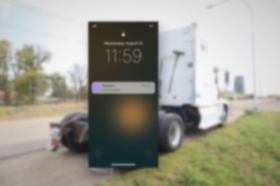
**11:59**
